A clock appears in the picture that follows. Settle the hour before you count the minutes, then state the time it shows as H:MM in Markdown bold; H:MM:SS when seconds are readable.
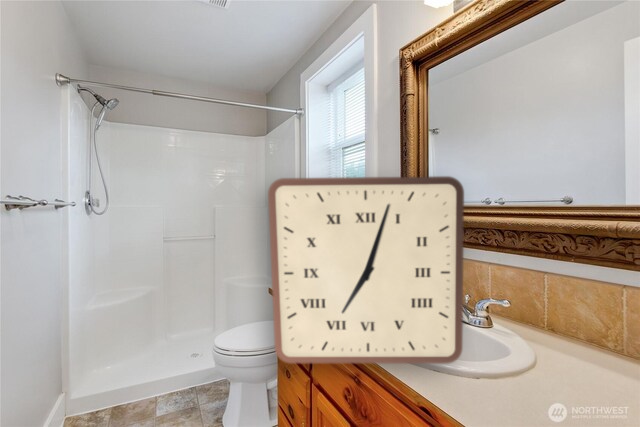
**7:03**
